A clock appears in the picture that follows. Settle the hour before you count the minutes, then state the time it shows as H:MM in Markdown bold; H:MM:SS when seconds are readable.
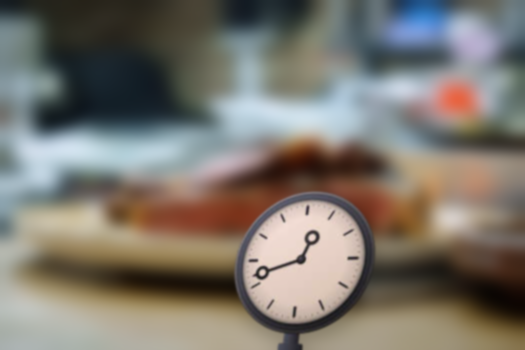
**12:42**
